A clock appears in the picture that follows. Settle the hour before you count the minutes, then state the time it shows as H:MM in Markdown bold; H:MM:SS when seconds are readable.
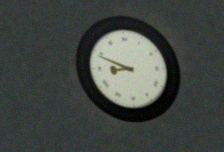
**8:49**
